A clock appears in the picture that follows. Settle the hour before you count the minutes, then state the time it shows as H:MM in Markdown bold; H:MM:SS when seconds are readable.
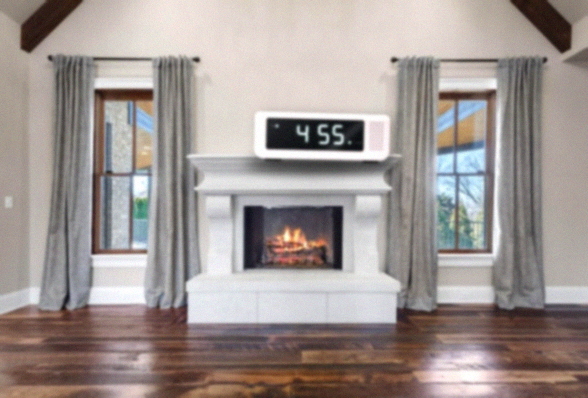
**4:55**
